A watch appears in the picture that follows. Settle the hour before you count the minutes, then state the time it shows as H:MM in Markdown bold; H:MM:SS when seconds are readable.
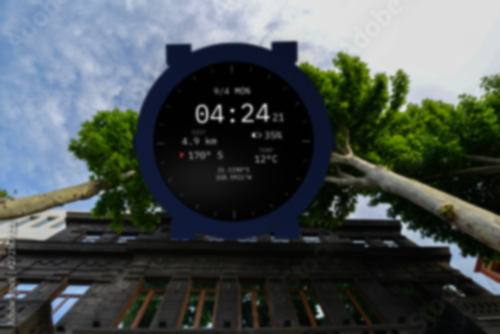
**4:24**
